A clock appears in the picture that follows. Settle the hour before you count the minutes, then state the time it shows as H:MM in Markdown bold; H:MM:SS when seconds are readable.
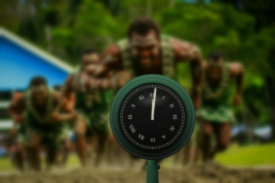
**12:01**
